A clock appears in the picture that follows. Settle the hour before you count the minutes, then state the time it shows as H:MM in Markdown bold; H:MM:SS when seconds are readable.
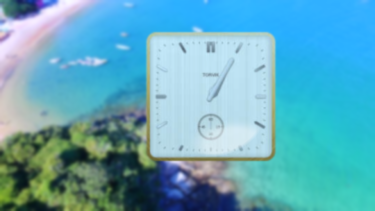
**1:05**
